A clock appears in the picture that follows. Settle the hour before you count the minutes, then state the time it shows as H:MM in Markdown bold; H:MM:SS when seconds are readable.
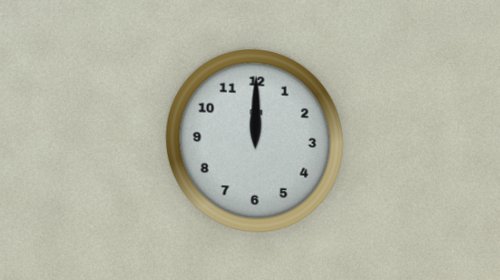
**12:00**
